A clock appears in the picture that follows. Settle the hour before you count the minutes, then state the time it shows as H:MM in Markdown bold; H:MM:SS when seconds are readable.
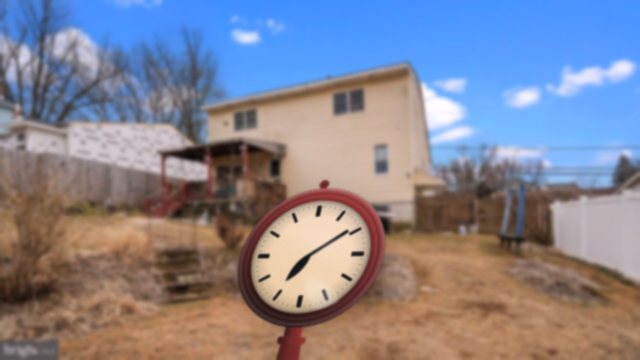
**7:09**
